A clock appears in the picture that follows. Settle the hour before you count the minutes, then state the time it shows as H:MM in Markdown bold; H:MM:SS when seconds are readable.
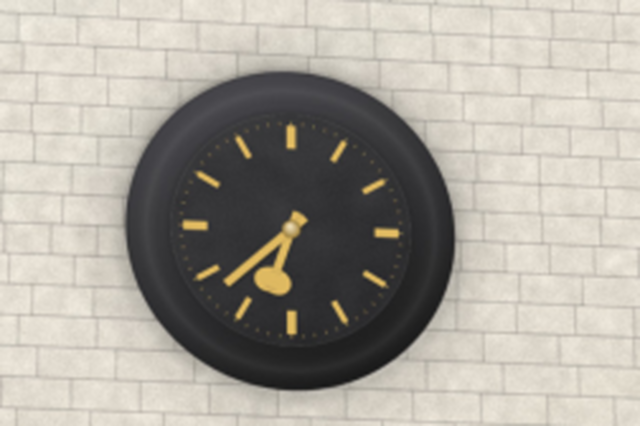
**6:38**
